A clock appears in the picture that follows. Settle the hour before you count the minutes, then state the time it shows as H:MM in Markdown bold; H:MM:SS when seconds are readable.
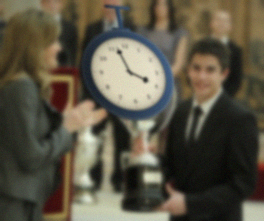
**3:57**
